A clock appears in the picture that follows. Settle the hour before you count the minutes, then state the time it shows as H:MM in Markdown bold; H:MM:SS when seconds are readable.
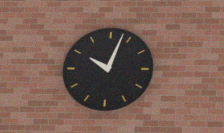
**10:03**
